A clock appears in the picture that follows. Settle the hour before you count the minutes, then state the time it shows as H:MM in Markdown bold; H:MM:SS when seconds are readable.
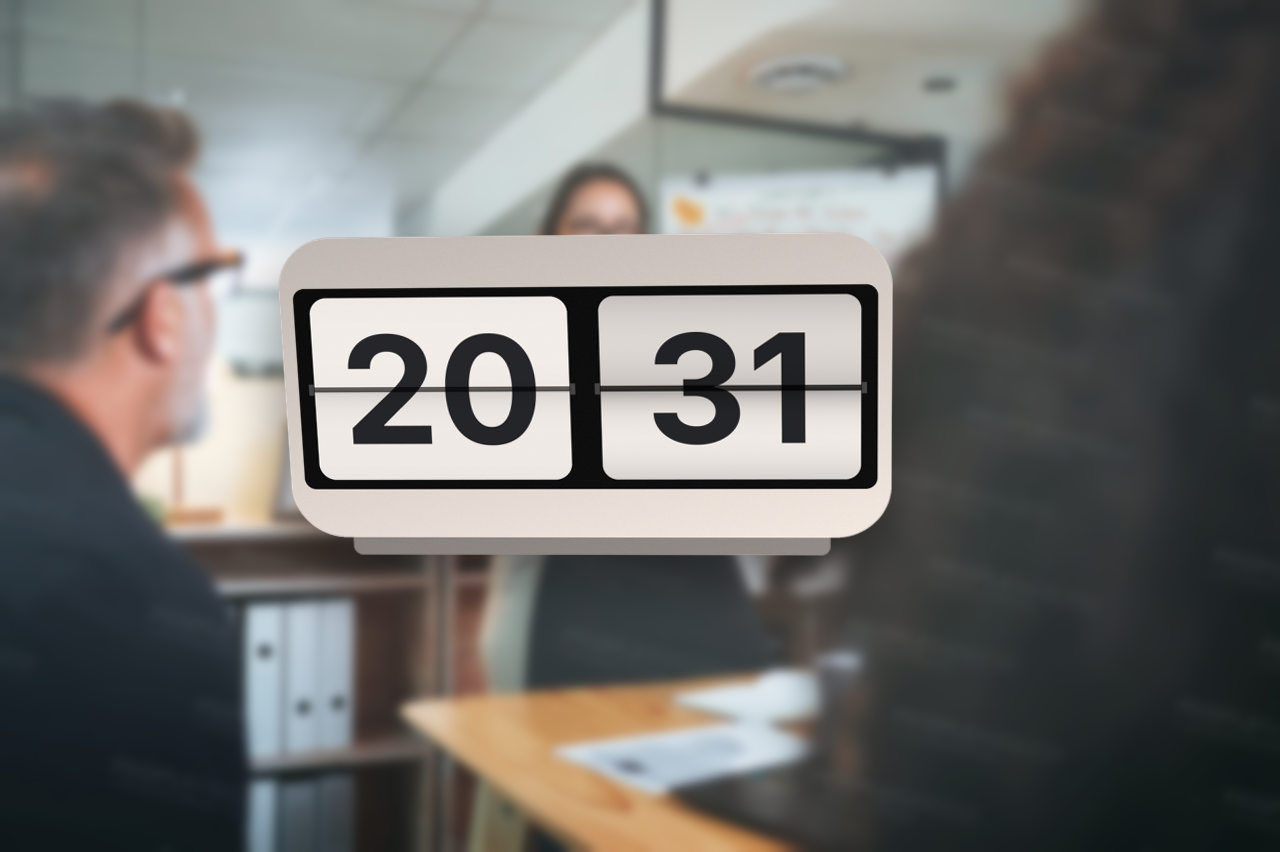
**20:31**
